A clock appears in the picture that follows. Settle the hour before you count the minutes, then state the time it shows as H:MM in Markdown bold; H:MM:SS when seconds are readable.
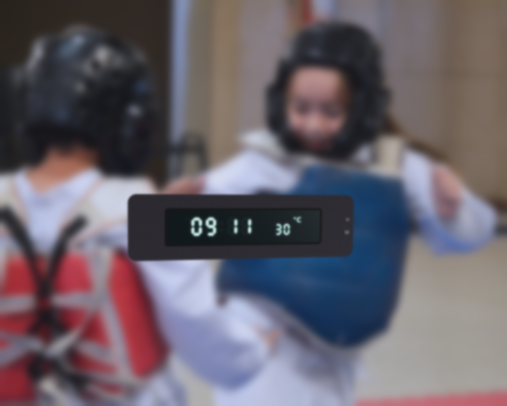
**9:11**
